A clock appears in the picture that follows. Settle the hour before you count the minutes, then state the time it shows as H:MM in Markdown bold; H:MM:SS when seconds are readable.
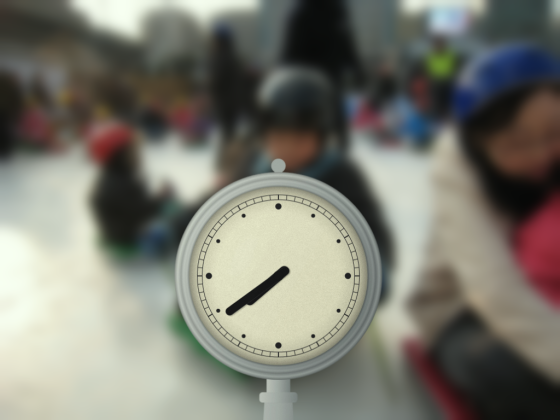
**7:39**
